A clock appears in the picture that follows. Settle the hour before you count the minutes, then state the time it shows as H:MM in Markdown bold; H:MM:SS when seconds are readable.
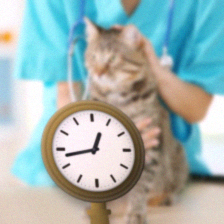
**12:43**
